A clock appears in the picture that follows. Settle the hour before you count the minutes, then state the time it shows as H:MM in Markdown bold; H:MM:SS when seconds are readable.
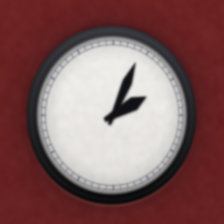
**2:04**
